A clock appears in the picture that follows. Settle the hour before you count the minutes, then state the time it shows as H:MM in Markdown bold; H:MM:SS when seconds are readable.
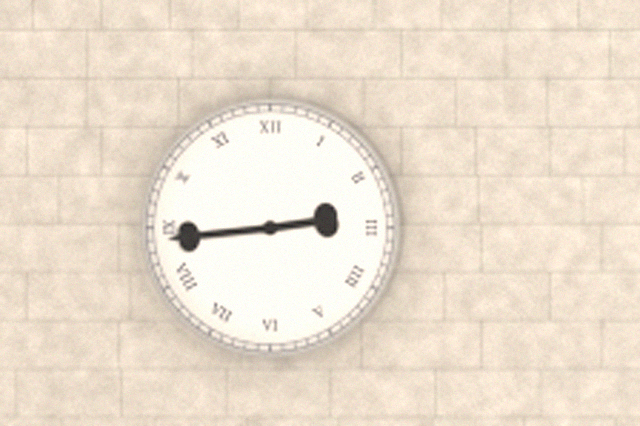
**2:44**
